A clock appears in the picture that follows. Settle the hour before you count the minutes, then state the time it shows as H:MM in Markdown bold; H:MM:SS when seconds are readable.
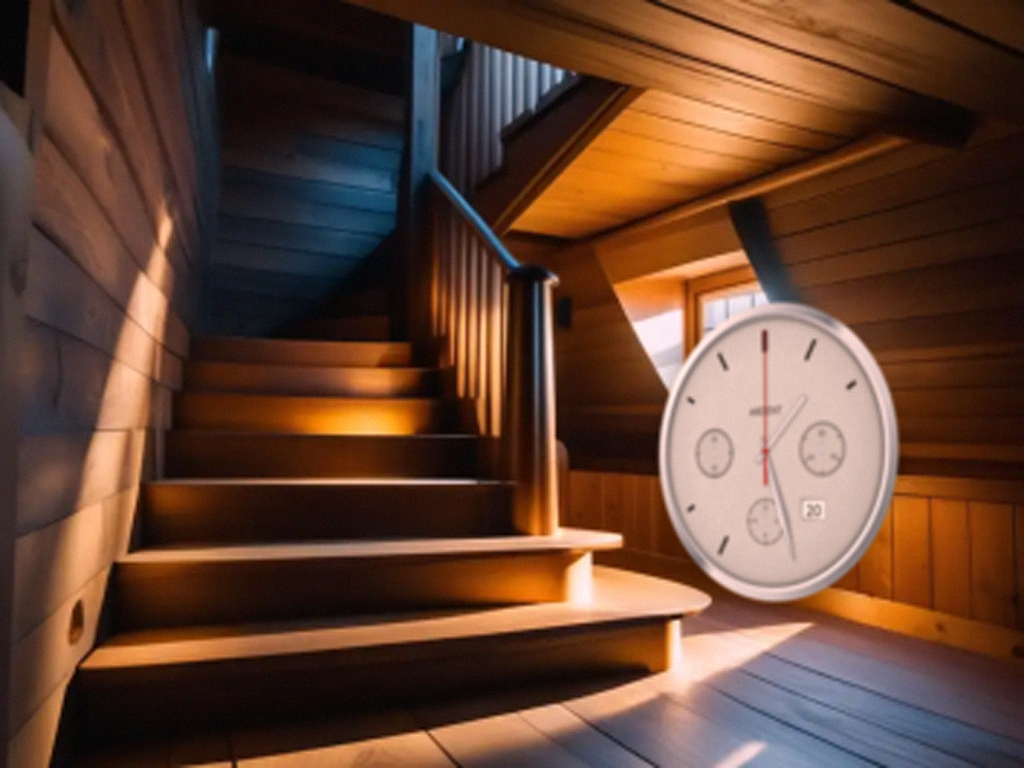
**1:27**
